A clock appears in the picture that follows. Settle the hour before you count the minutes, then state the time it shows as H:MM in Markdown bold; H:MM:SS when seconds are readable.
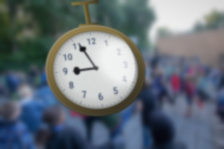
**8:56**
